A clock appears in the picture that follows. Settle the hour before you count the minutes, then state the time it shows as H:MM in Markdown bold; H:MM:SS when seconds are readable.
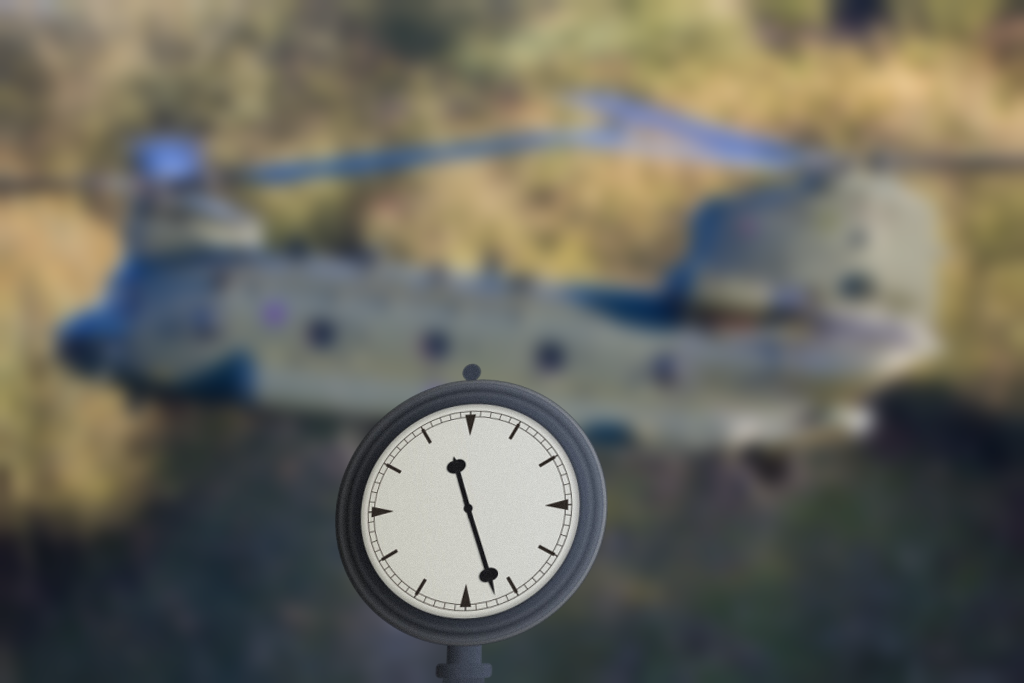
**11:27**
